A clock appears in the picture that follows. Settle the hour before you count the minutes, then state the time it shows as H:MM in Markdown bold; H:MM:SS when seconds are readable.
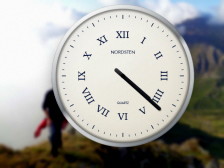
**4:22**
